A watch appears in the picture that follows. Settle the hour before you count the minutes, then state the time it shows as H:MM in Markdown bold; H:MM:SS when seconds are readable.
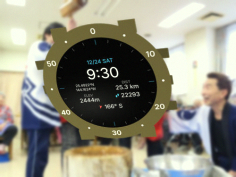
**9:30**
